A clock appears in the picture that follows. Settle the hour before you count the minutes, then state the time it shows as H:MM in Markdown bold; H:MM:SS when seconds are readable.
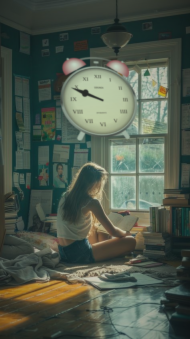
**9:49**
